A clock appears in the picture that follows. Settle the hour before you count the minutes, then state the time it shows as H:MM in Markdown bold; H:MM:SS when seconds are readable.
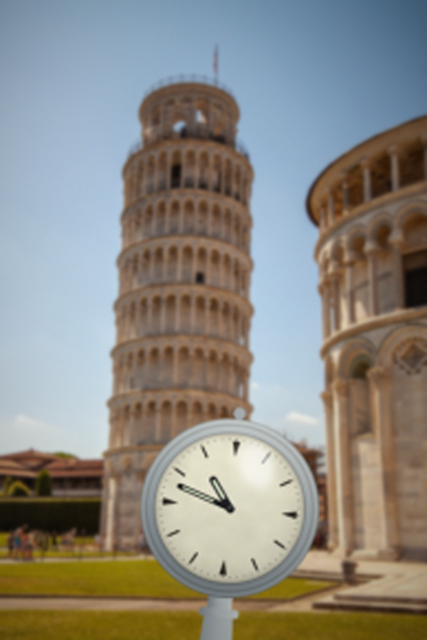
**10:48**
